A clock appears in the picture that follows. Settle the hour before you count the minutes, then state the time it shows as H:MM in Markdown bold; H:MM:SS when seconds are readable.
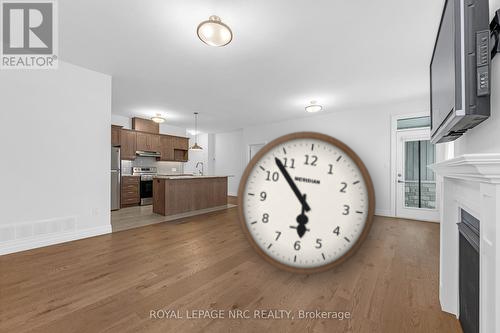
**5:53**
